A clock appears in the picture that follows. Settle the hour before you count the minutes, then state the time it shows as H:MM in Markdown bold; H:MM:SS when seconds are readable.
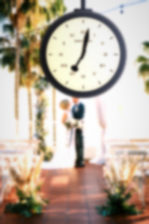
**7:02**
